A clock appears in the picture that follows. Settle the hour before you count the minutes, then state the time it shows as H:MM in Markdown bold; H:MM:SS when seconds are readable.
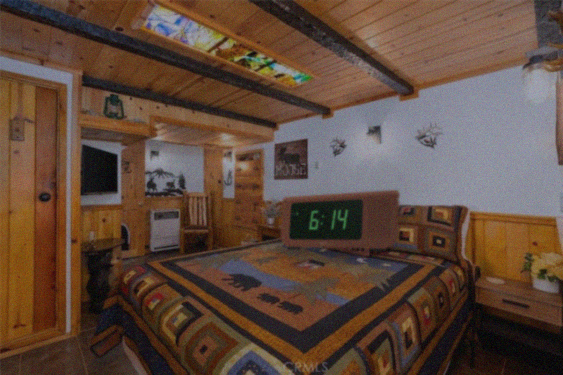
**6:14**
